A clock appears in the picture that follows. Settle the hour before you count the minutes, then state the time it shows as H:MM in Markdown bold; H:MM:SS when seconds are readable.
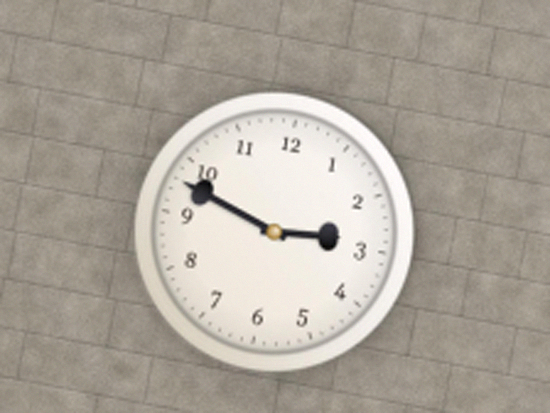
**2:48**
